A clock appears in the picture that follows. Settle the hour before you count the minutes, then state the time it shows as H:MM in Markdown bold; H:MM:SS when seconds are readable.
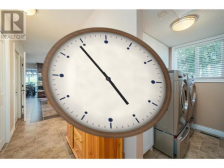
**4:54**
